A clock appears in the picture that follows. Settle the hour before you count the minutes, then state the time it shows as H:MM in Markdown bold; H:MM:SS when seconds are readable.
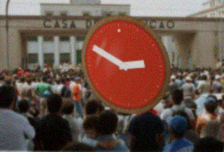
**2:50**
